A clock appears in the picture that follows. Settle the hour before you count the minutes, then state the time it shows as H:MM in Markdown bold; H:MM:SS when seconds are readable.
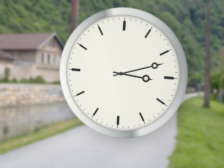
**3:12**
